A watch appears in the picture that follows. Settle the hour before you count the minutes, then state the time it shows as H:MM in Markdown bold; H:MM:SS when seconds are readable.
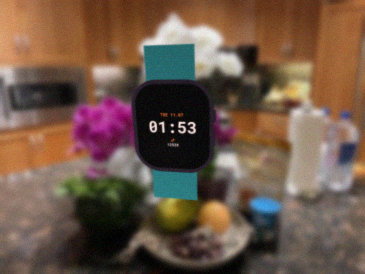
**1:53**
